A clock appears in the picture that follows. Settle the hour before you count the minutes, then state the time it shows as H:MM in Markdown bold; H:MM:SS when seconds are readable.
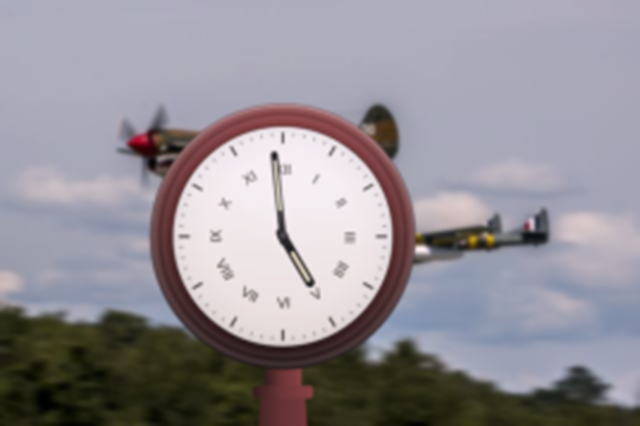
**4:59**
